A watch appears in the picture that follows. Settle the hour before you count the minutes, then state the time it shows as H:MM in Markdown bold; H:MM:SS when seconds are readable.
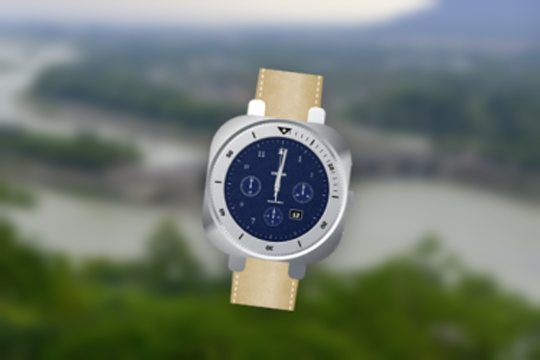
**12:01**
